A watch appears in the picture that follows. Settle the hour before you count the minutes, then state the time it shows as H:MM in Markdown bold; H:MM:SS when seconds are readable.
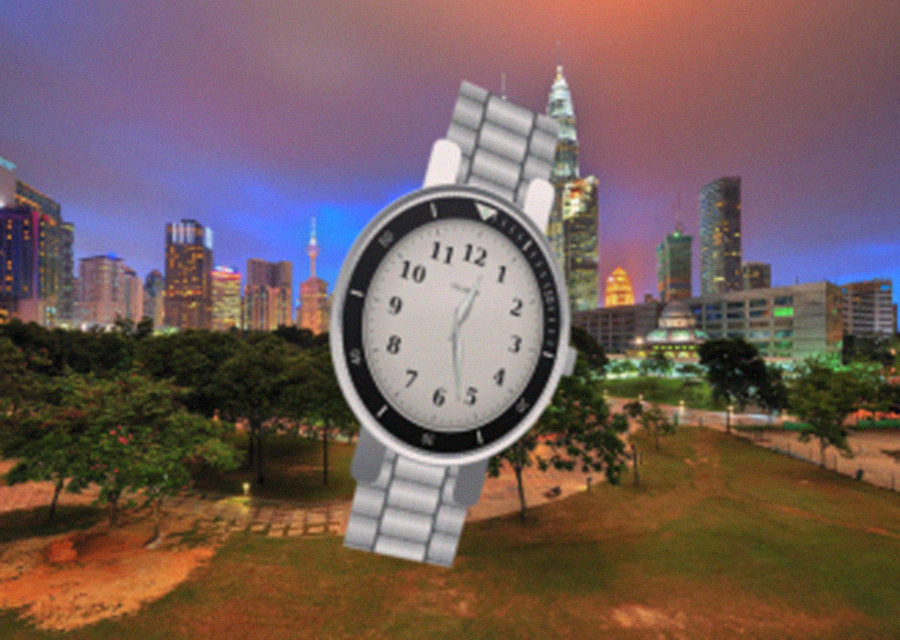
**12:27**
